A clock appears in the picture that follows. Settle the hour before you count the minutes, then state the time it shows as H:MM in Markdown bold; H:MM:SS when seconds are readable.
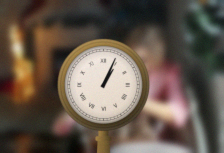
**1:04**
